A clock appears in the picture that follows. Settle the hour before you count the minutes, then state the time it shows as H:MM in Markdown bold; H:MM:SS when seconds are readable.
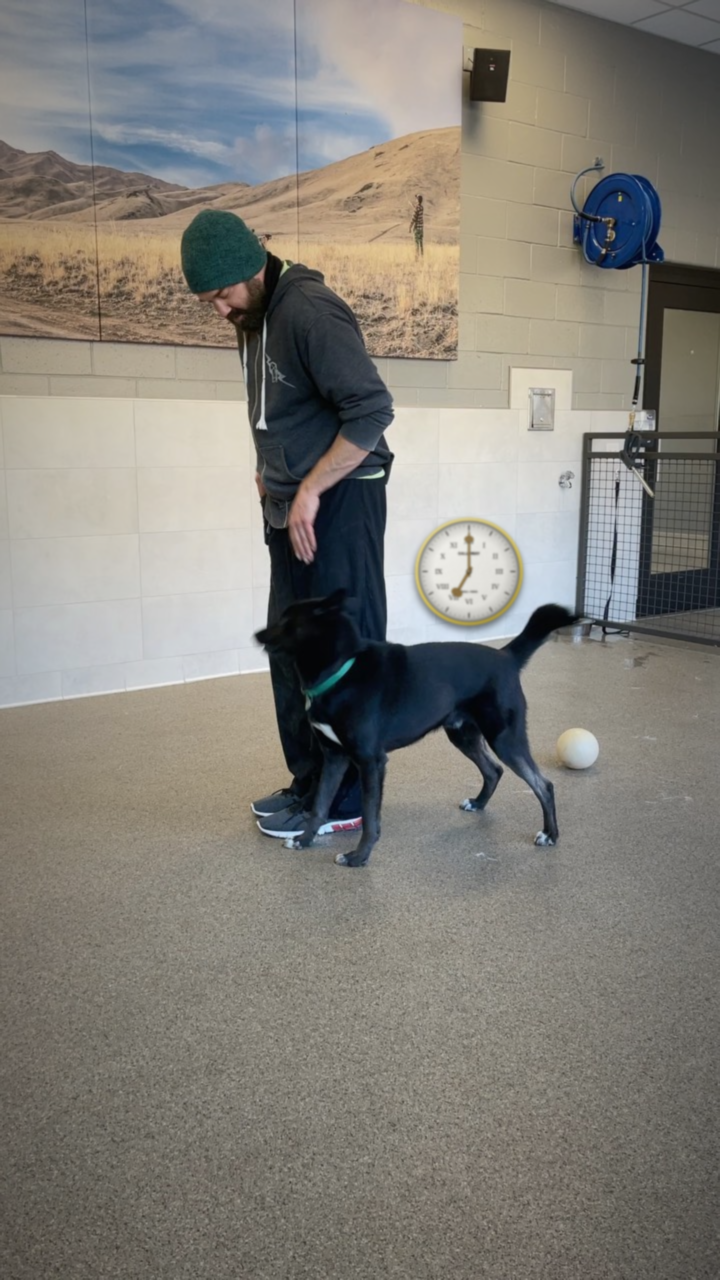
**7:00**
